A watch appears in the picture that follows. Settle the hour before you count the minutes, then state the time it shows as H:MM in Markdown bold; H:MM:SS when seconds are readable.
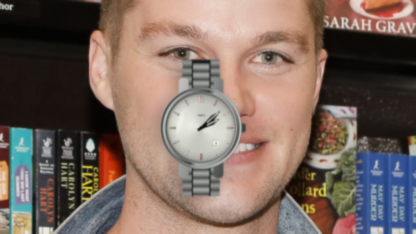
**2:08**
